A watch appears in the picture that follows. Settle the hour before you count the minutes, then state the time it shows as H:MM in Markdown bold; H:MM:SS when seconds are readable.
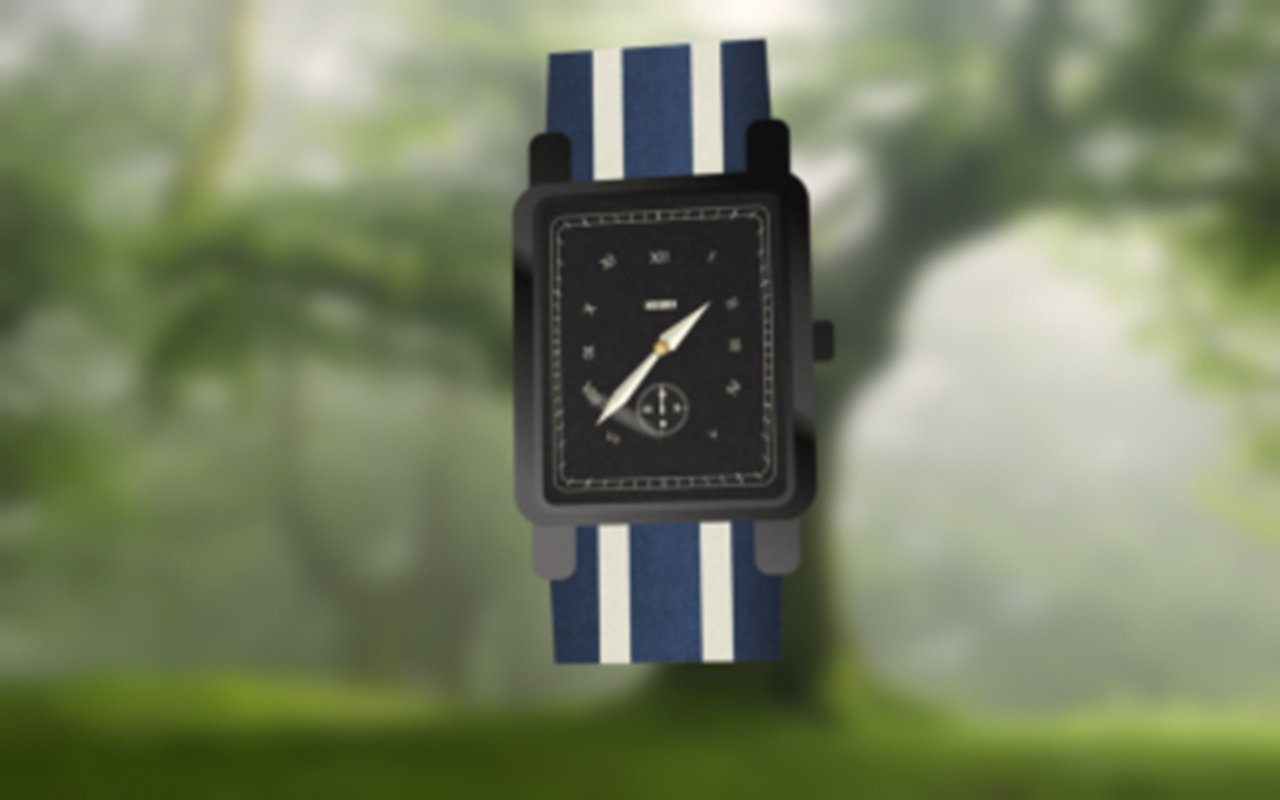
**1:37**
